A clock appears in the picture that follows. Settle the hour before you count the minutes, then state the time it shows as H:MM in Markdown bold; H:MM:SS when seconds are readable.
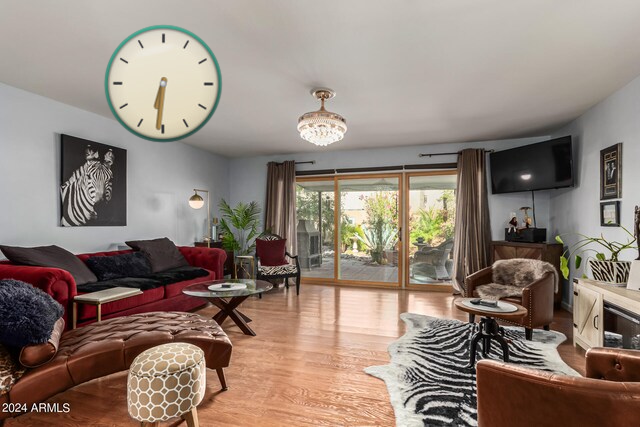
**6:31**
